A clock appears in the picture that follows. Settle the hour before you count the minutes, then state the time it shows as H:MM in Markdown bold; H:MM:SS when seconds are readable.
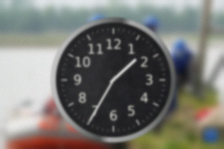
**1:35**
